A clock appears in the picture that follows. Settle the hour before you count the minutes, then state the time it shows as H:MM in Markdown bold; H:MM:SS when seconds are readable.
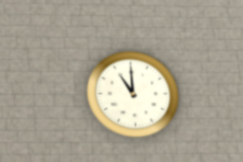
**11:00**
